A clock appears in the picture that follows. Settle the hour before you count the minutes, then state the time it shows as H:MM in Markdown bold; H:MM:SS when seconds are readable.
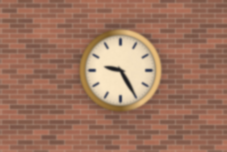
**9:25**
